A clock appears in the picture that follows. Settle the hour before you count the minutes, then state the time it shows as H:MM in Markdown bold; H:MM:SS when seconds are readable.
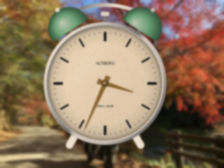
**3:34**
